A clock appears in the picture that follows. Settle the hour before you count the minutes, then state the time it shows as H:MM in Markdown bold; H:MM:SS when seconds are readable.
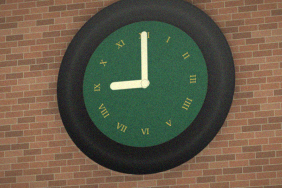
**9:00**
